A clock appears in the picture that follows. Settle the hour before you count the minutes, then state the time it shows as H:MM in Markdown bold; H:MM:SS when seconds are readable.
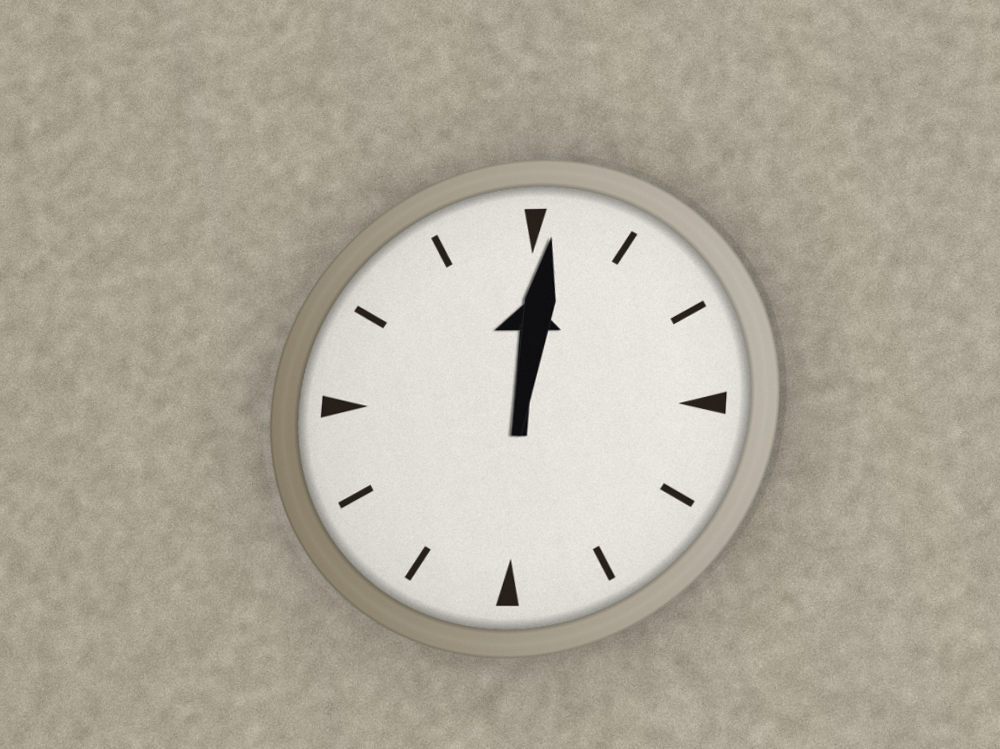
**12:01**
